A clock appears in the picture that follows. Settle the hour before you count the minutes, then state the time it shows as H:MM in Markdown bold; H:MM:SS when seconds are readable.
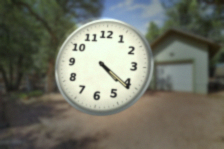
**4:21**
